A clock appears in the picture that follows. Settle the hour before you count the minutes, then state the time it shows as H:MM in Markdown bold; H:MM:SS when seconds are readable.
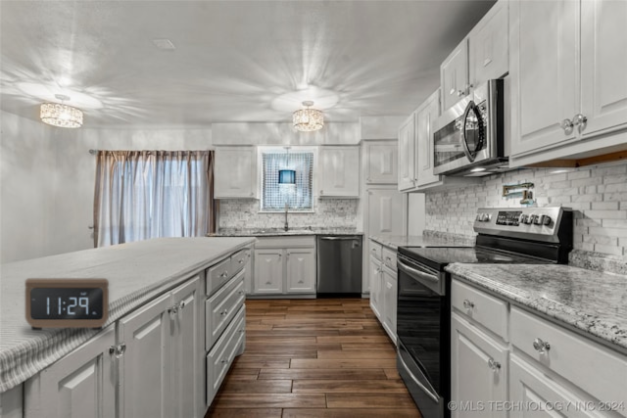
**11:29**
